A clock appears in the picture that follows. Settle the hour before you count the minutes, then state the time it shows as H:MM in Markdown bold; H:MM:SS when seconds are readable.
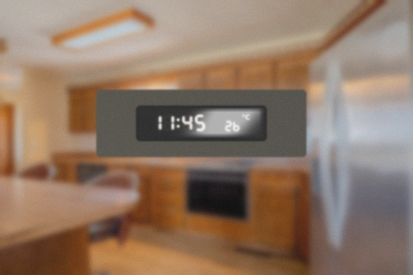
**11:45**
